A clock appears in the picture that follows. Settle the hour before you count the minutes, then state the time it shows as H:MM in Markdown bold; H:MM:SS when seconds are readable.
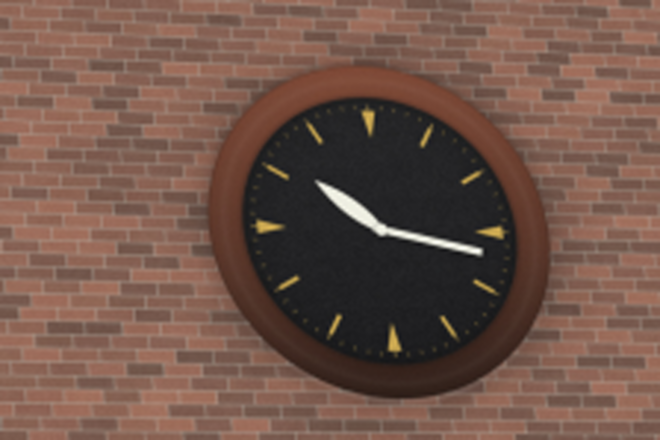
**10:17**
